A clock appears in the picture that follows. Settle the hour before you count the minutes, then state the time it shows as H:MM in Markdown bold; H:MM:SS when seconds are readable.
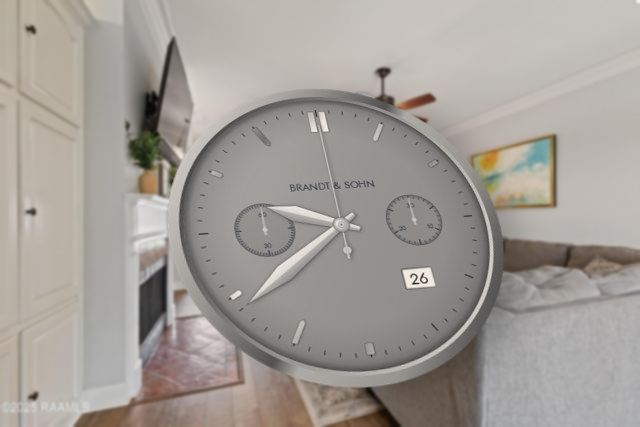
**9:39**
